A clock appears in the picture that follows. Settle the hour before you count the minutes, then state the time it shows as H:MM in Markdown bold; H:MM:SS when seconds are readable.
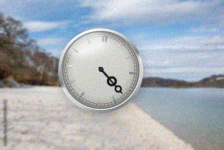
**4:22**
